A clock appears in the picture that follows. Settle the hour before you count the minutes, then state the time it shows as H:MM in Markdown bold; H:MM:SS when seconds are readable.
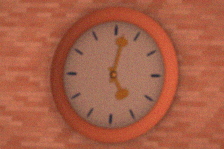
**5:02**
